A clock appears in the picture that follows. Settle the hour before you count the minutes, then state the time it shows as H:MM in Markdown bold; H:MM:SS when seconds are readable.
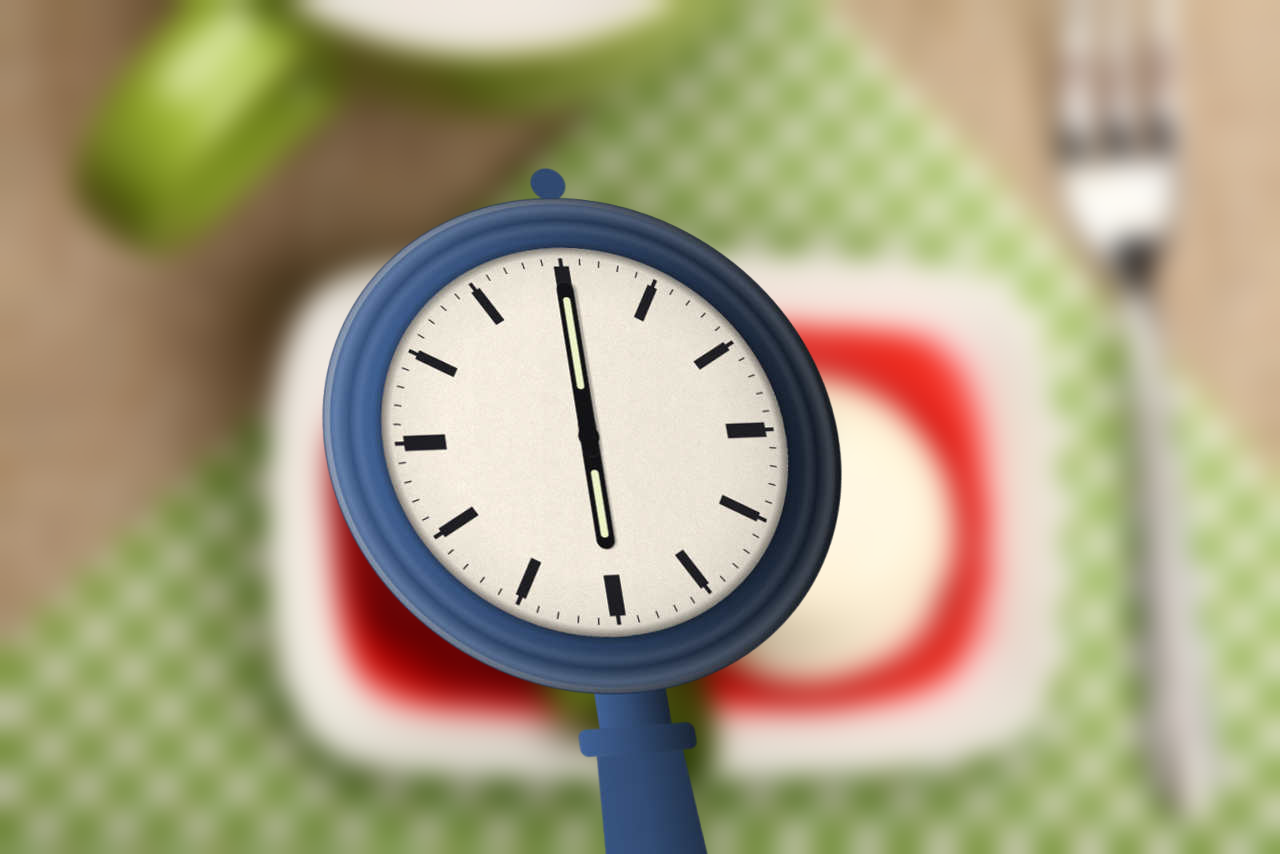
**6:00**
